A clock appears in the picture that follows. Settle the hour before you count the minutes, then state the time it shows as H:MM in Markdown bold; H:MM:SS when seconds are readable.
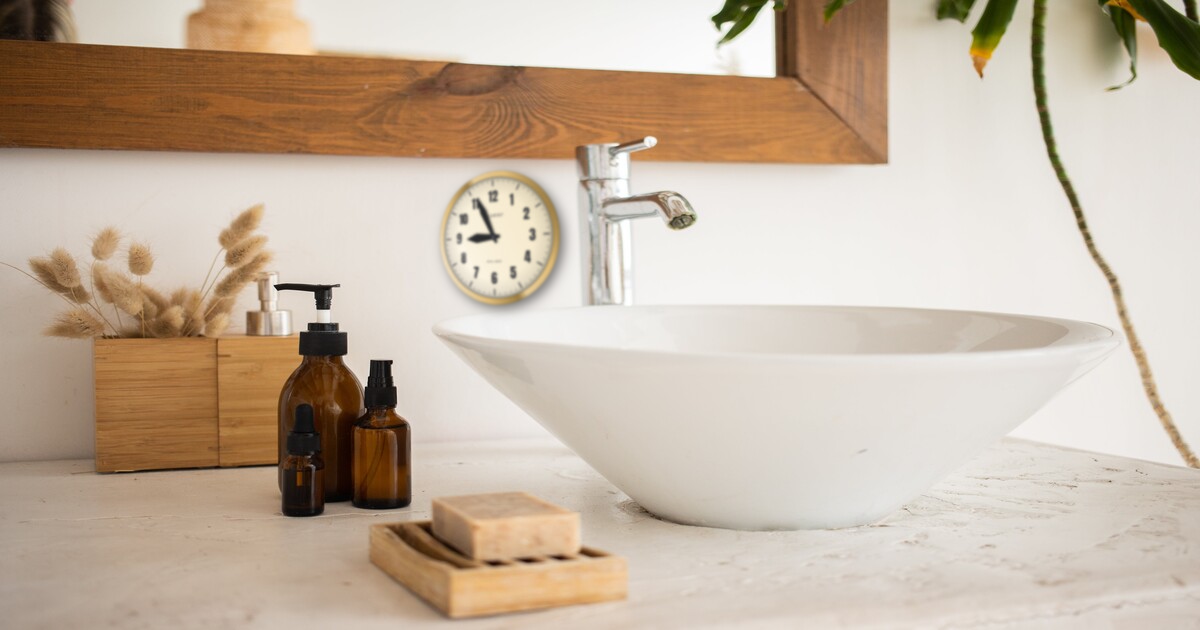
**8:56**
